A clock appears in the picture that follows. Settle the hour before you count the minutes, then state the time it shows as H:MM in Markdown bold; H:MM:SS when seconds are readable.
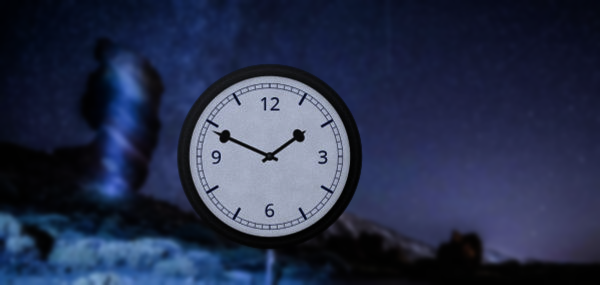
**1:49**
